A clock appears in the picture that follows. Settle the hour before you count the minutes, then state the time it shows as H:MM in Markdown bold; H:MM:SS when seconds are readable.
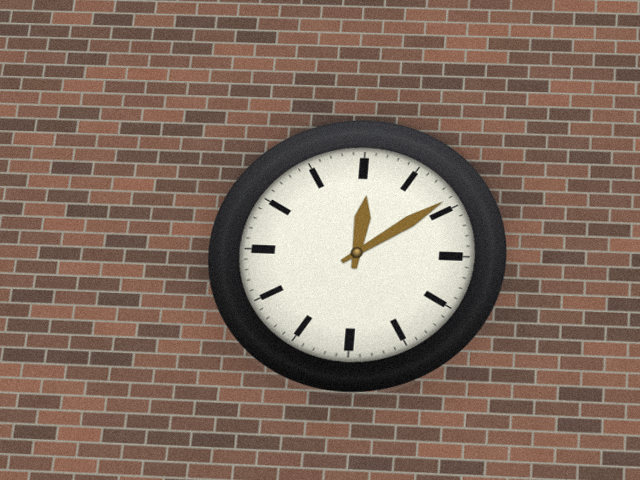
**12:09**
